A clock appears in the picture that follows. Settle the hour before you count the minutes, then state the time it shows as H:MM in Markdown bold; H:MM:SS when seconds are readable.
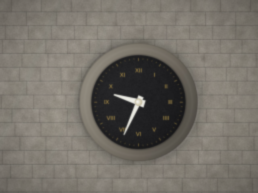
**9:34**
